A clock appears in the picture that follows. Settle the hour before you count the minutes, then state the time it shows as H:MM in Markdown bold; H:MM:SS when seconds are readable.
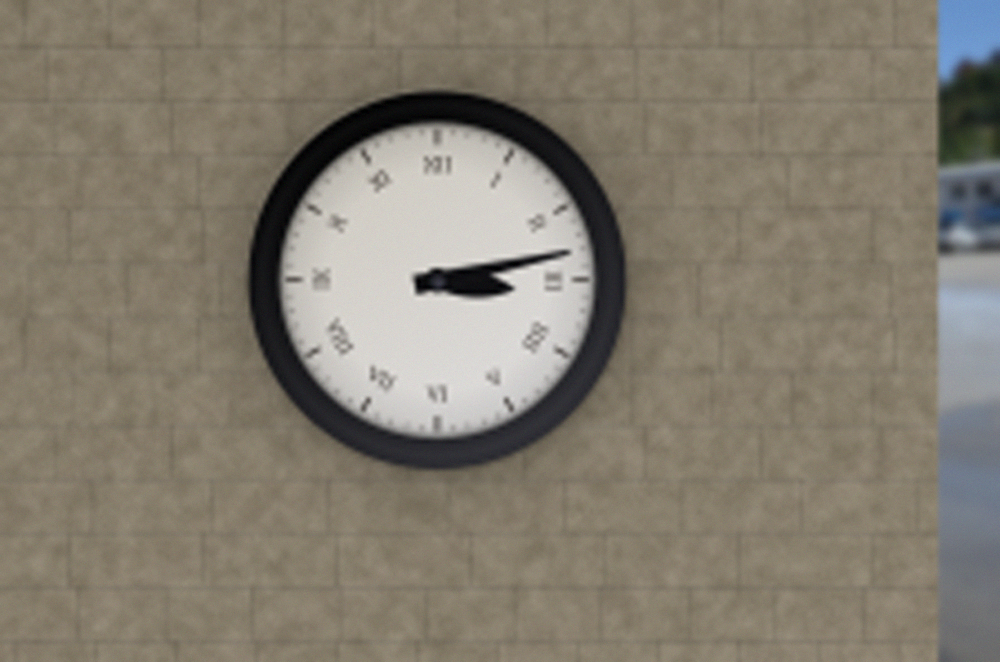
**3:13**
